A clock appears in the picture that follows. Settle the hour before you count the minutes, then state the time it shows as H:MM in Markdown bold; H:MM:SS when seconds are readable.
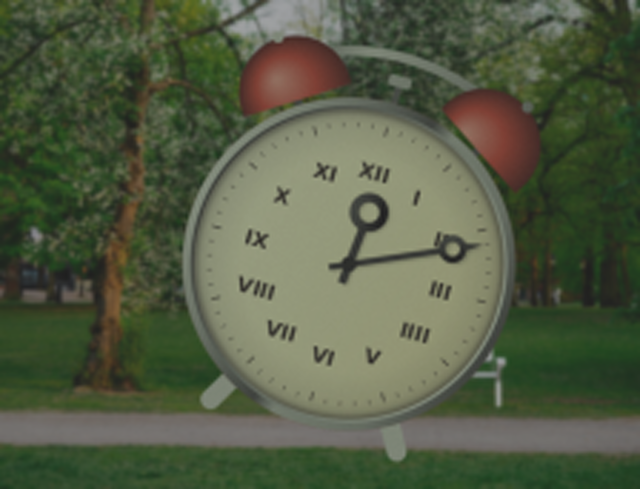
**12:11**
